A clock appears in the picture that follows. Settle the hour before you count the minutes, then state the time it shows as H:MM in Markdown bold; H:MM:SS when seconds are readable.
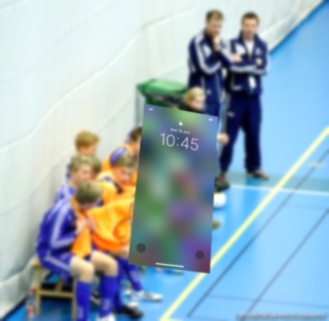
**10:45**
